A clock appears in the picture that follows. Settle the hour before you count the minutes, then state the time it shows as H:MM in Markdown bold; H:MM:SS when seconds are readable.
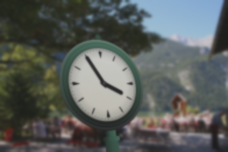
**3:55**
